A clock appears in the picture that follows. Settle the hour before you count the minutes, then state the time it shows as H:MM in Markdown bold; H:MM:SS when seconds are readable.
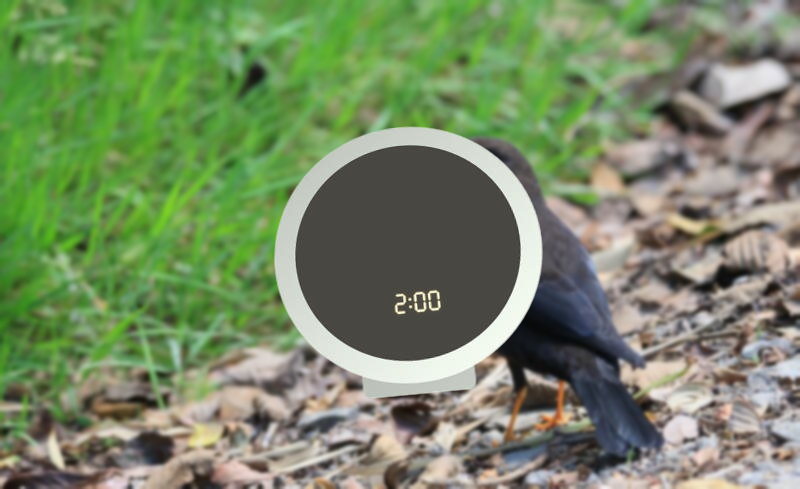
**2:00**
